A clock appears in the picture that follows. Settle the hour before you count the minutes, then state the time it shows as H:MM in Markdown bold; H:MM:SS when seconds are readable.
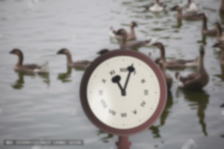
**11:03**
